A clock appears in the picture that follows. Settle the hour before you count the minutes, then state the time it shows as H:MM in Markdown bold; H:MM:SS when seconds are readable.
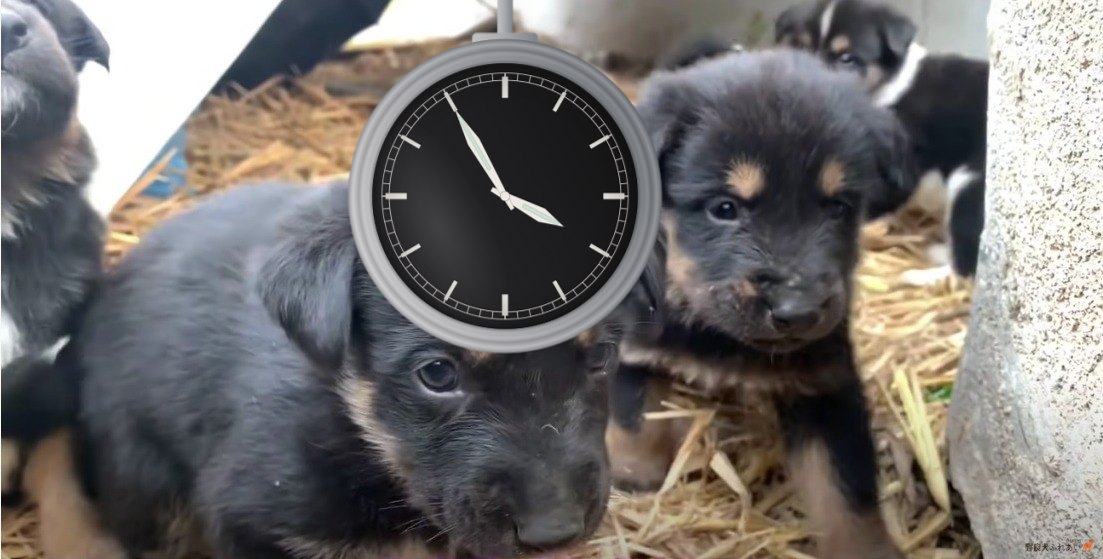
**3:55**
